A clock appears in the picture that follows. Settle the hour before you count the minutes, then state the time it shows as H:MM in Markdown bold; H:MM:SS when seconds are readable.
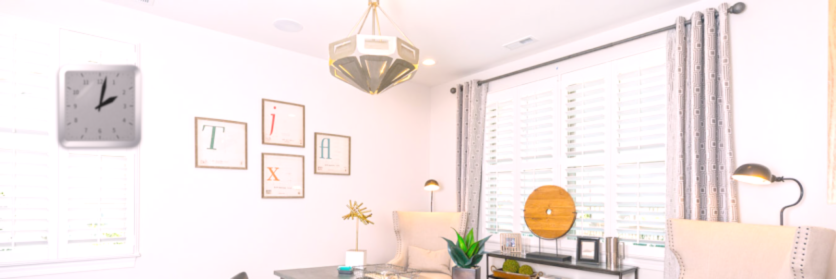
**2:02**
